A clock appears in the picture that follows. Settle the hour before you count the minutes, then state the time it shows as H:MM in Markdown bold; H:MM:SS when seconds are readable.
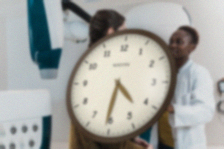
**4:31**
